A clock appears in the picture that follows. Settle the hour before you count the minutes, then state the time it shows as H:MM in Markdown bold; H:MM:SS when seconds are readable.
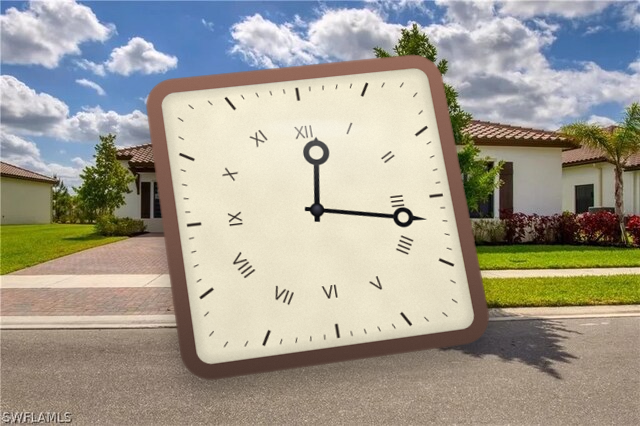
**12:17**
